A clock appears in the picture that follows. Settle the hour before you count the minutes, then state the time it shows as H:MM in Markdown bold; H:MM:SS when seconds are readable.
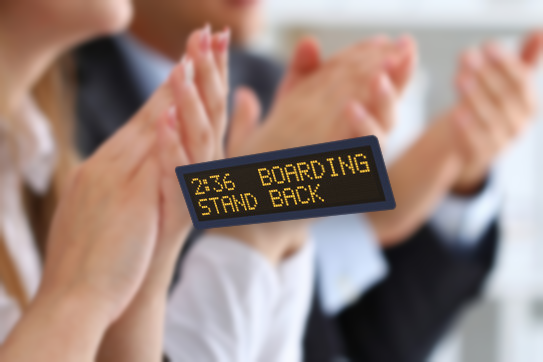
**2:36**
